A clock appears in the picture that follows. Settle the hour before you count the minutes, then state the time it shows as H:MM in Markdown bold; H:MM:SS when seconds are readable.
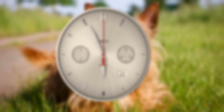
**5:56**
